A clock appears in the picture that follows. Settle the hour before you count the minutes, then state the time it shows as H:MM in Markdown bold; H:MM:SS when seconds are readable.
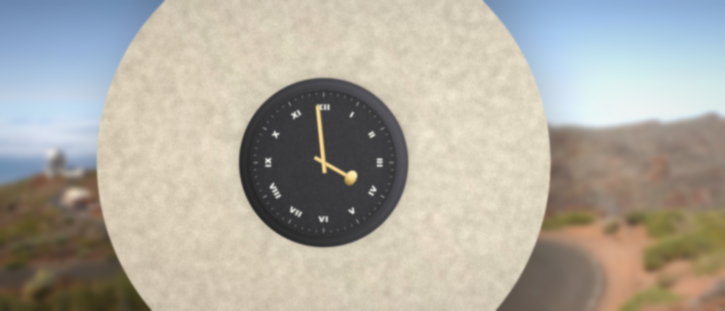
**3:59**
